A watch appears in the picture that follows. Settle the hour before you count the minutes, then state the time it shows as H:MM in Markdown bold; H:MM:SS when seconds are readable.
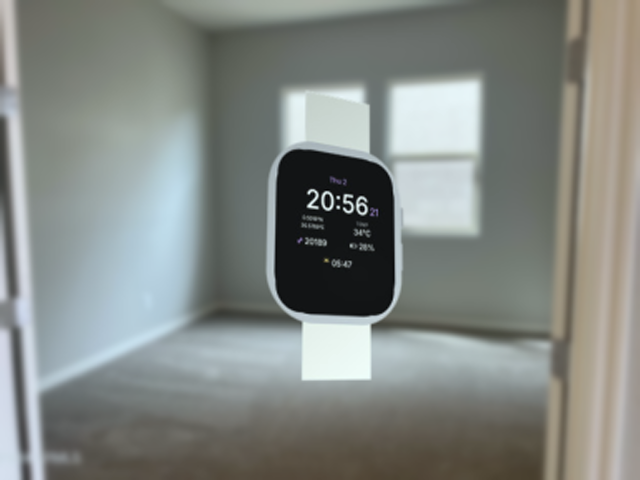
**20:56**
